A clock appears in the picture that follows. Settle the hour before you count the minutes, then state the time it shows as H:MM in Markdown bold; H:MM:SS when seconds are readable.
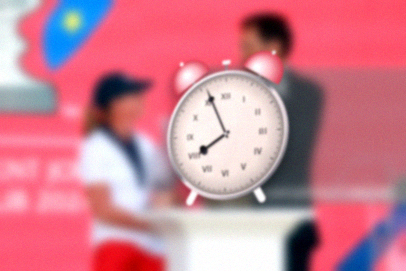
**7:56**
